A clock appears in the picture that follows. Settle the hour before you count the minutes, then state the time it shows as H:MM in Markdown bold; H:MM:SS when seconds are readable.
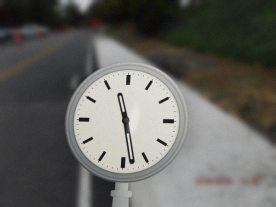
**11:28**
